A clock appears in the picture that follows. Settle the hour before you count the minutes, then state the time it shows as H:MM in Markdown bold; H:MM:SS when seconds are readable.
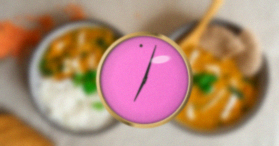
**7:04**
